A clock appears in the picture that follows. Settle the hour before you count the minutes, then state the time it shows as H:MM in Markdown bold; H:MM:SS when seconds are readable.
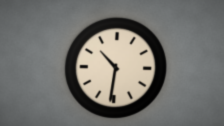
**10:31**
